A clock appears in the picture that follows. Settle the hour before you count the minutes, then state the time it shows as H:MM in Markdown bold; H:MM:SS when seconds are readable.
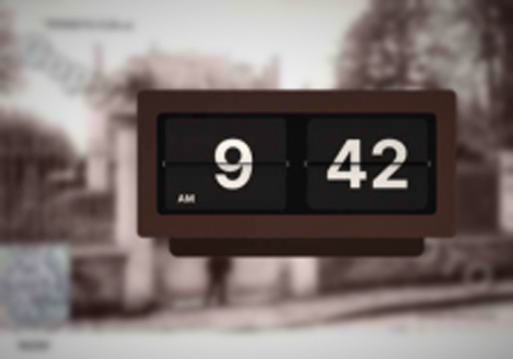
**9:42**
